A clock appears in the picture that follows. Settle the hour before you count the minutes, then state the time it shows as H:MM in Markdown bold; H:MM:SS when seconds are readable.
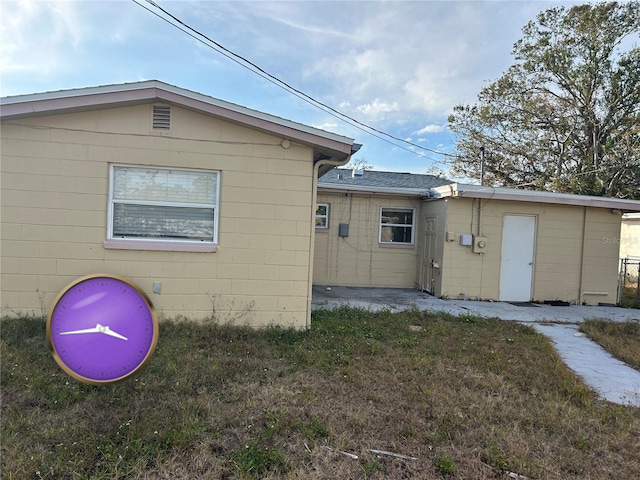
**3:44**
